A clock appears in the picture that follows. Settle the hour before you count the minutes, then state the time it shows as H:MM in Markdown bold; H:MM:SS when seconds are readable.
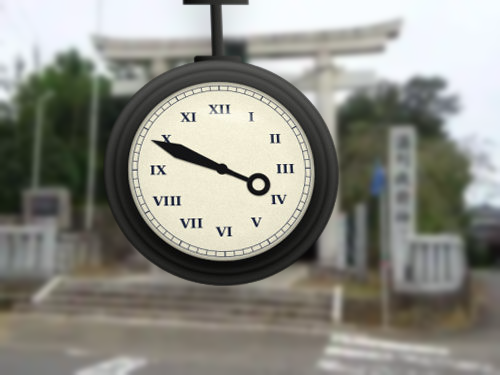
**3:49**
